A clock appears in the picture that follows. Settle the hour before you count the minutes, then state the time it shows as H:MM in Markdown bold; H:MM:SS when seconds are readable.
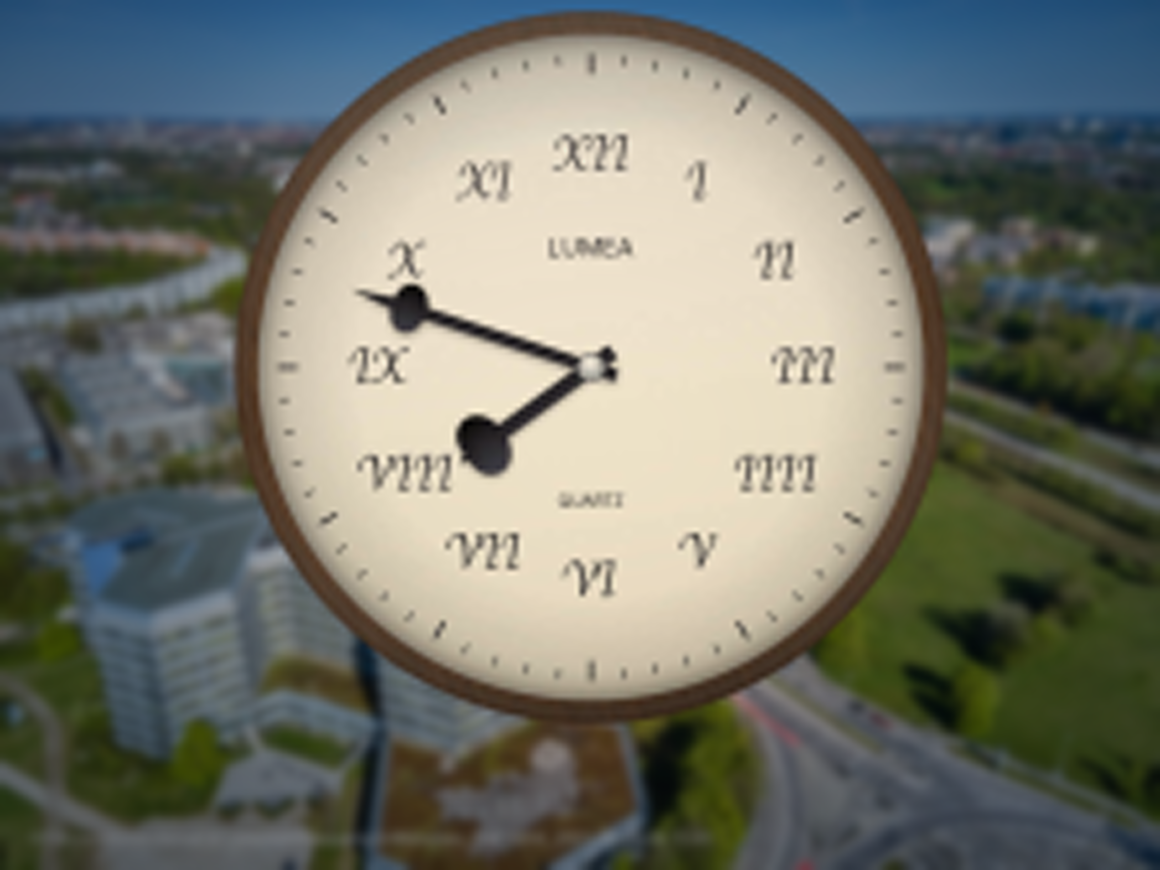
**7:48**
